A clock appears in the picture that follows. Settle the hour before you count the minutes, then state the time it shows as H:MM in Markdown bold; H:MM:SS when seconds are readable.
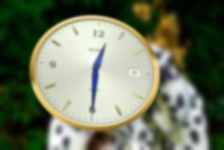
**12:30**
